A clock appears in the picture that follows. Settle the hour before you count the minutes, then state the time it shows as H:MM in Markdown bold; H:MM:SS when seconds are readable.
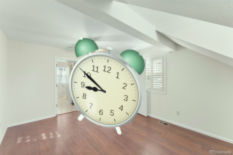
**8:50**
